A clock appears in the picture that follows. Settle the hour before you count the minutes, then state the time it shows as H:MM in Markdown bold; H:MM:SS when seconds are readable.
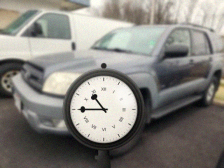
**10:45**
